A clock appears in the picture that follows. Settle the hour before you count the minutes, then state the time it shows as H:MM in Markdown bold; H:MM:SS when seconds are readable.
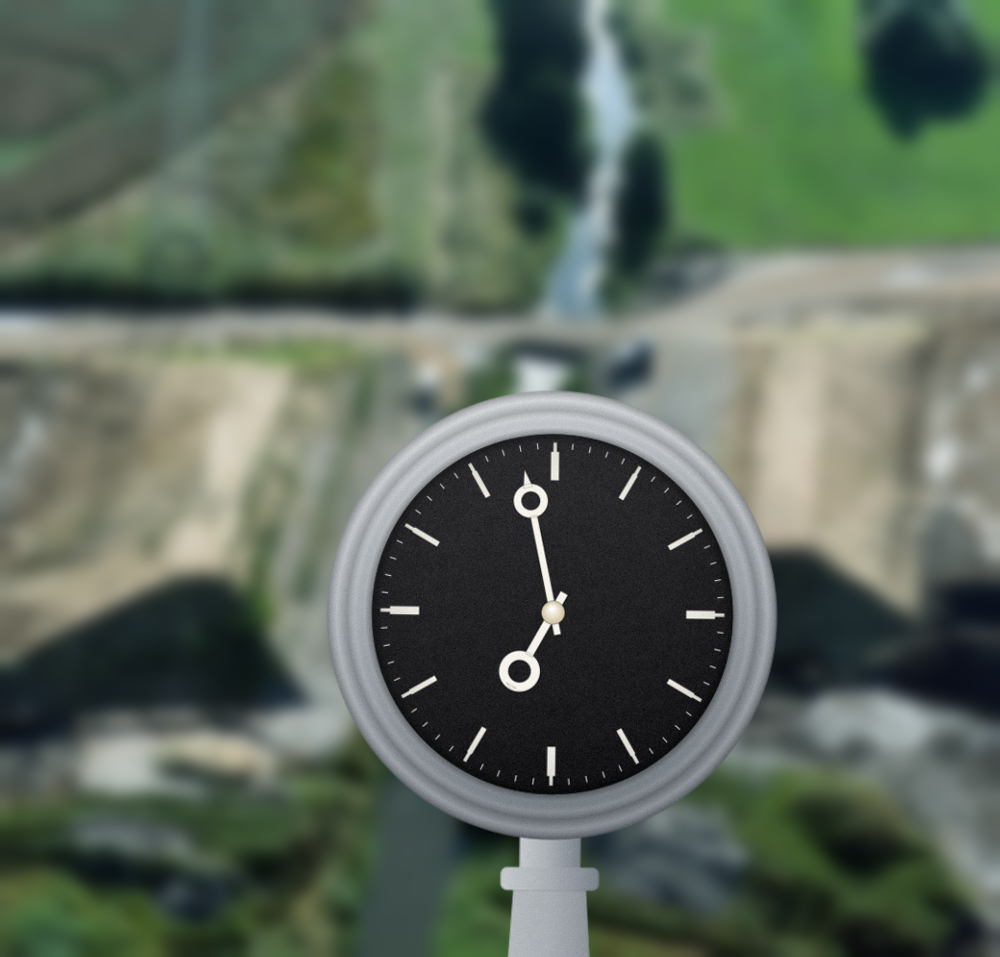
**6:58**
